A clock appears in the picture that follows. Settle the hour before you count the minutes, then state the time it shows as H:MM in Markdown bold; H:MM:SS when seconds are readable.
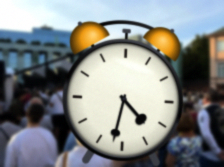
**4:32**
